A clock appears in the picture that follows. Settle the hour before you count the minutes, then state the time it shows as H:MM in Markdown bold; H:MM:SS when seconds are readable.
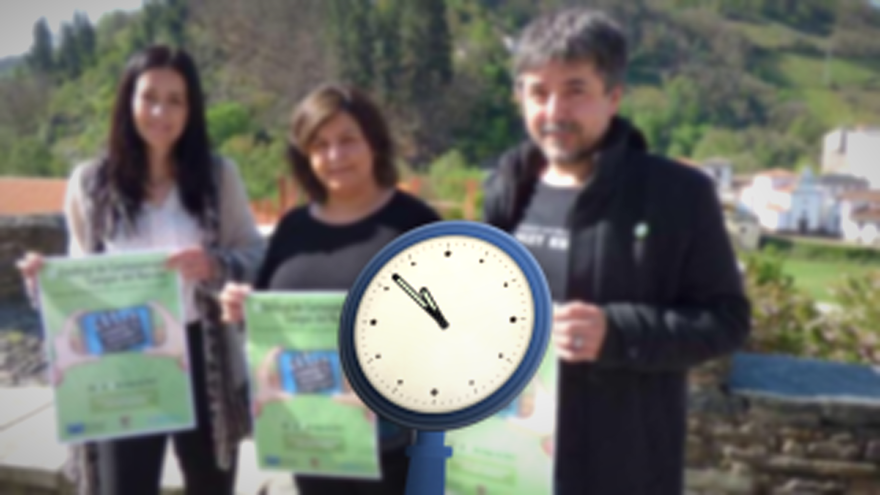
**10:52**
